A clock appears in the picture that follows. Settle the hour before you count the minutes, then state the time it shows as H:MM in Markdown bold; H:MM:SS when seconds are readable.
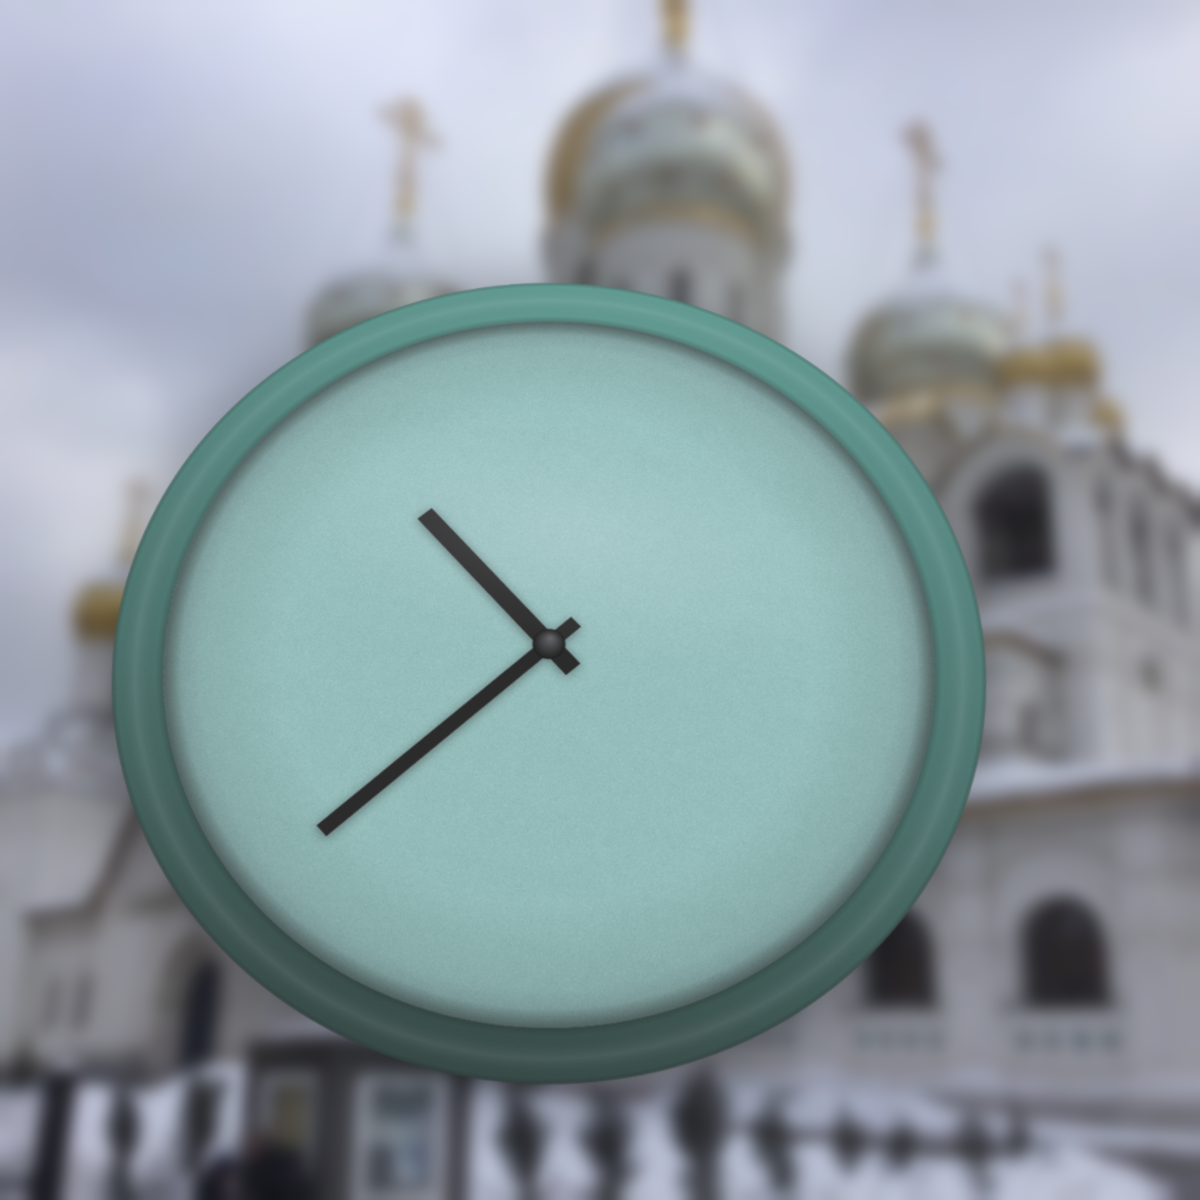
**10:38**
